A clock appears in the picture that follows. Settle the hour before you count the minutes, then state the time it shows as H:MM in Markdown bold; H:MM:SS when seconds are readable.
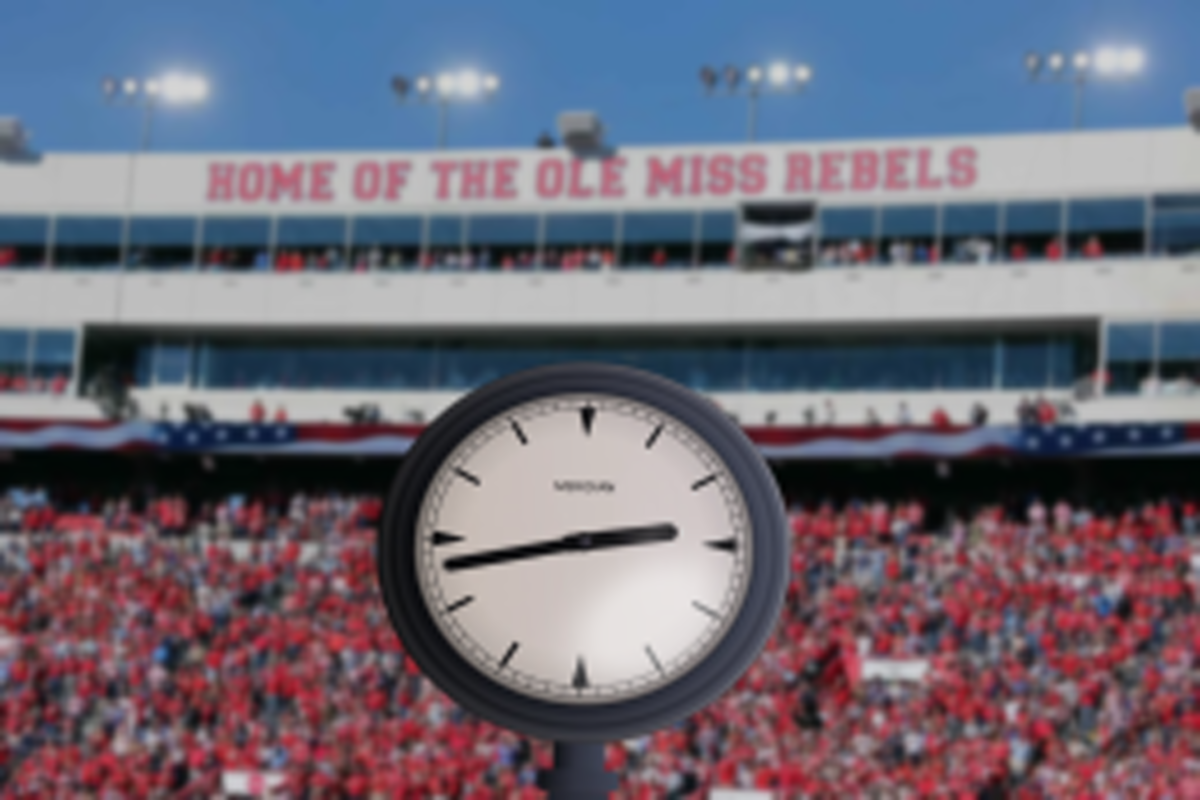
**2:43**
